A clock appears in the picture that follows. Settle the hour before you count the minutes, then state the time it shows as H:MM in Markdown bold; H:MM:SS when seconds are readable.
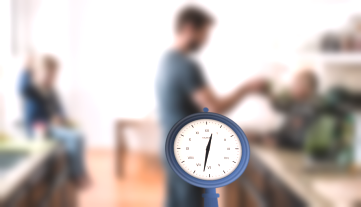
**12:32**
